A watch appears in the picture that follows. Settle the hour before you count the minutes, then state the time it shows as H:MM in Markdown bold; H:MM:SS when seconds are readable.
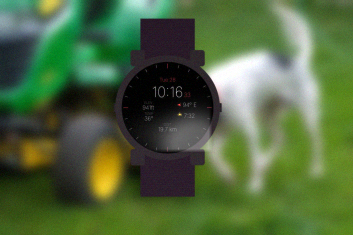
**10:16**
